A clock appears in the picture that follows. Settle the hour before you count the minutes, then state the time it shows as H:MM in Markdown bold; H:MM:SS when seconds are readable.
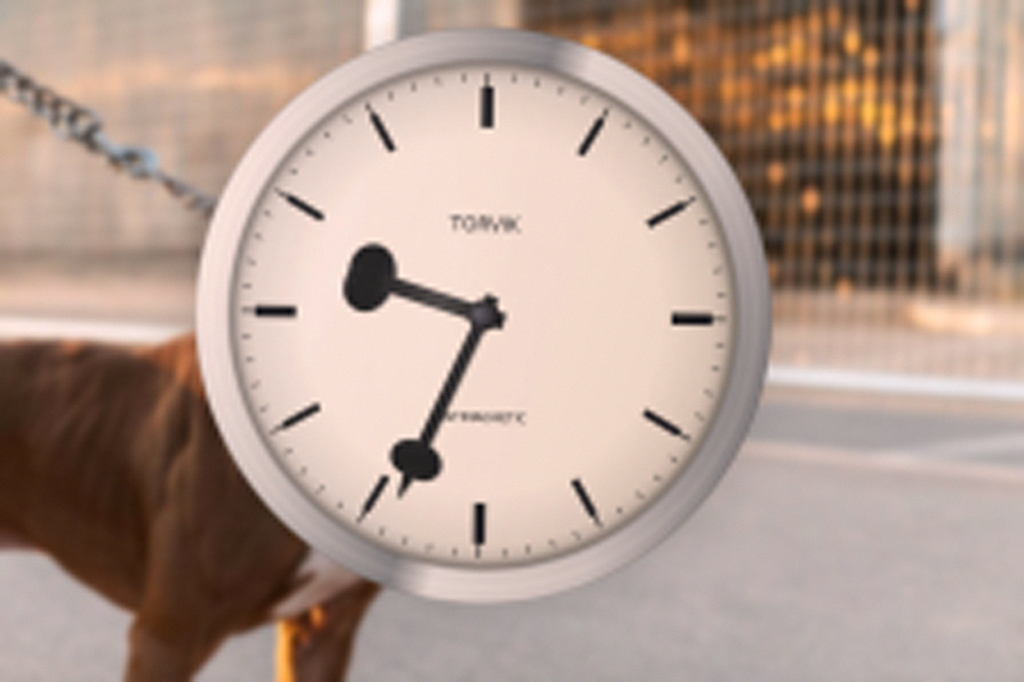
**9:34**
